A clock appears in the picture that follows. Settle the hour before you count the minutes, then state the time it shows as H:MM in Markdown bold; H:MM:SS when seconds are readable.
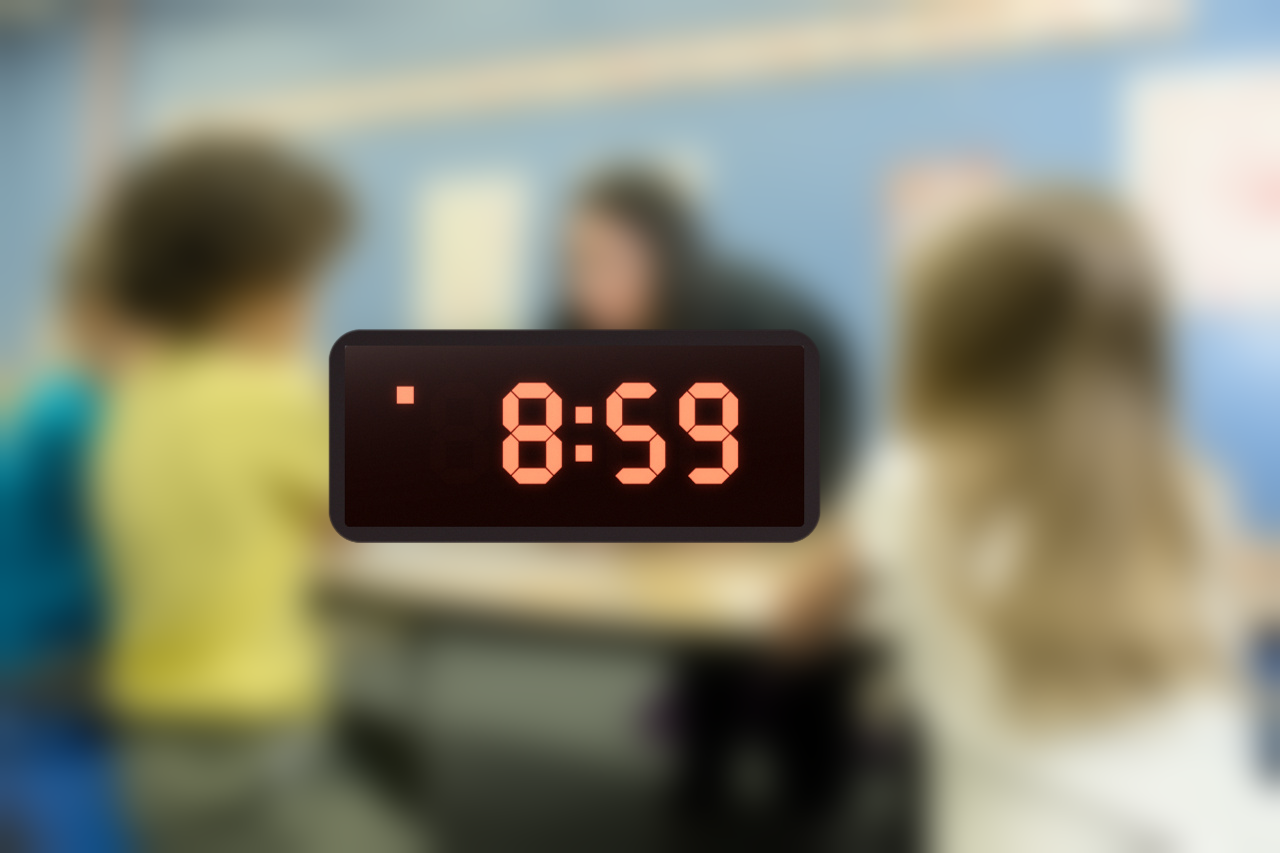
**8:59**
